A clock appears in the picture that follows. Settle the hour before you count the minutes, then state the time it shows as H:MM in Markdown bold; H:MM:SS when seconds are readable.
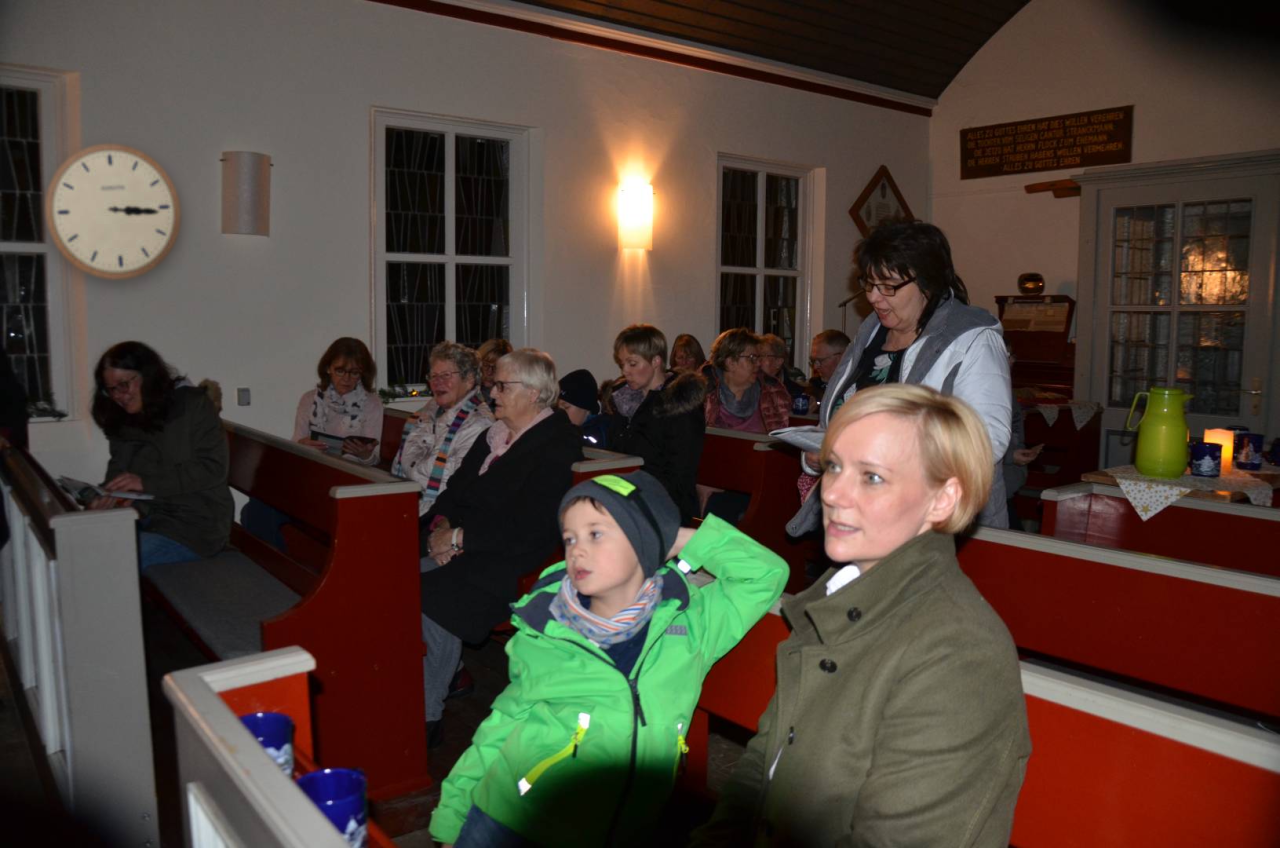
**3:16**
